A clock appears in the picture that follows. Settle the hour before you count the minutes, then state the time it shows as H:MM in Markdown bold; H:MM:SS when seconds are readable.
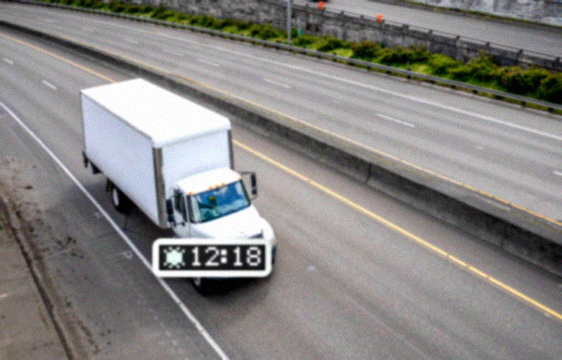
**12:18**
